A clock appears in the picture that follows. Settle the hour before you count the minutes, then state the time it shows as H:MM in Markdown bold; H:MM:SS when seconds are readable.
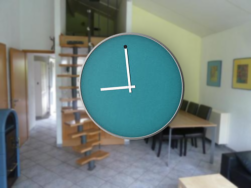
**9:00**
